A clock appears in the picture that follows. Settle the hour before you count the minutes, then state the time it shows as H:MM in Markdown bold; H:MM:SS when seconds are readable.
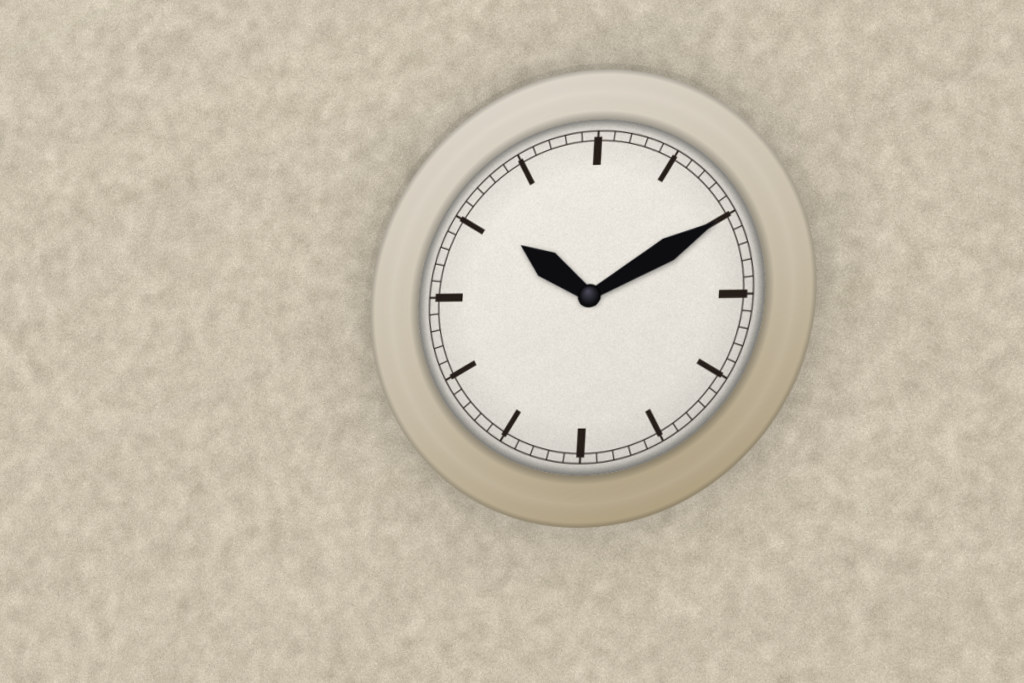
**10:10**
